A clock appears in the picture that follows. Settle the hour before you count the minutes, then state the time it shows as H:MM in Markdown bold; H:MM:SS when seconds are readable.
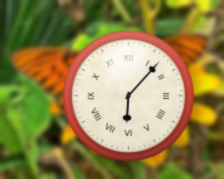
**6:07**
